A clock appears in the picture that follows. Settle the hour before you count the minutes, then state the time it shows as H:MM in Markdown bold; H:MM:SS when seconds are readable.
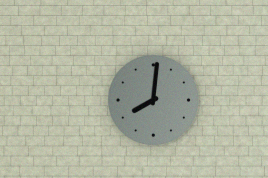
**8:01**
